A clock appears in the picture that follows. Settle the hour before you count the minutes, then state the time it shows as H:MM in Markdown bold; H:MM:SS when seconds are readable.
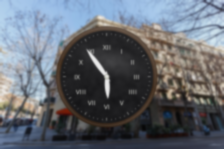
**5:54**
